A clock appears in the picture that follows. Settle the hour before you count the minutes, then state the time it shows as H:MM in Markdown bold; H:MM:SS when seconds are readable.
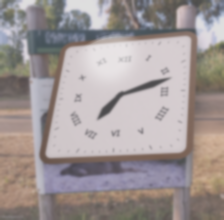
**7:12**
